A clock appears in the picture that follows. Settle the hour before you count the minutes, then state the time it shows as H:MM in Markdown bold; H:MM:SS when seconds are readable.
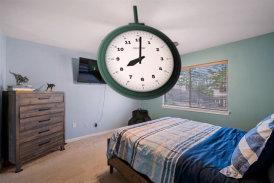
**8:01**
